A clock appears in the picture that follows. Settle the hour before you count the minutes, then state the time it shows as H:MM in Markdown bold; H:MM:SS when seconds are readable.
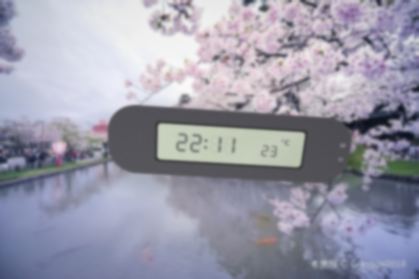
**22:11**
